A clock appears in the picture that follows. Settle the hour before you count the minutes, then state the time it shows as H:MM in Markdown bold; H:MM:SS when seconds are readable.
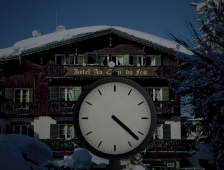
**4:22**
